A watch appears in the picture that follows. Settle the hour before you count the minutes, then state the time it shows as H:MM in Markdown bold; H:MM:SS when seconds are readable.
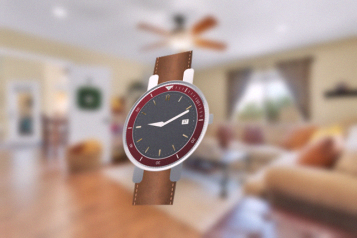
**9:11**
